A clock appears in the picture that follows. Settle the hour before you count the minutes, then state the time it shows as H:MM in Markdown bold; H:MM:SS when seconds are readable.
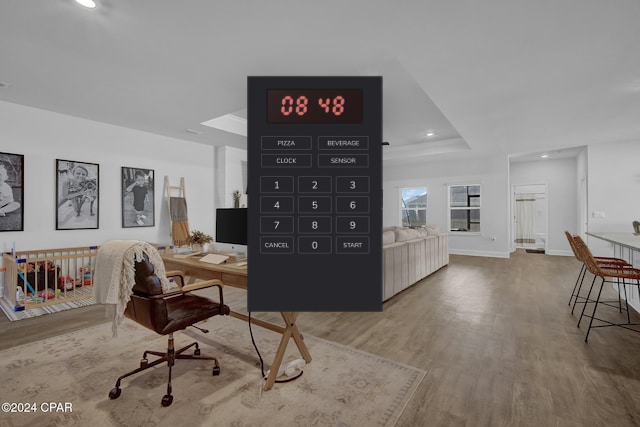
**8:48**
